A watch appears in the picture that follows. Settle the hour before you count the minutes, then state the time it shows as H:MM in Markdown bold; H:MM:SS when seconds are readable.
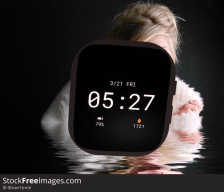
**5:27**
